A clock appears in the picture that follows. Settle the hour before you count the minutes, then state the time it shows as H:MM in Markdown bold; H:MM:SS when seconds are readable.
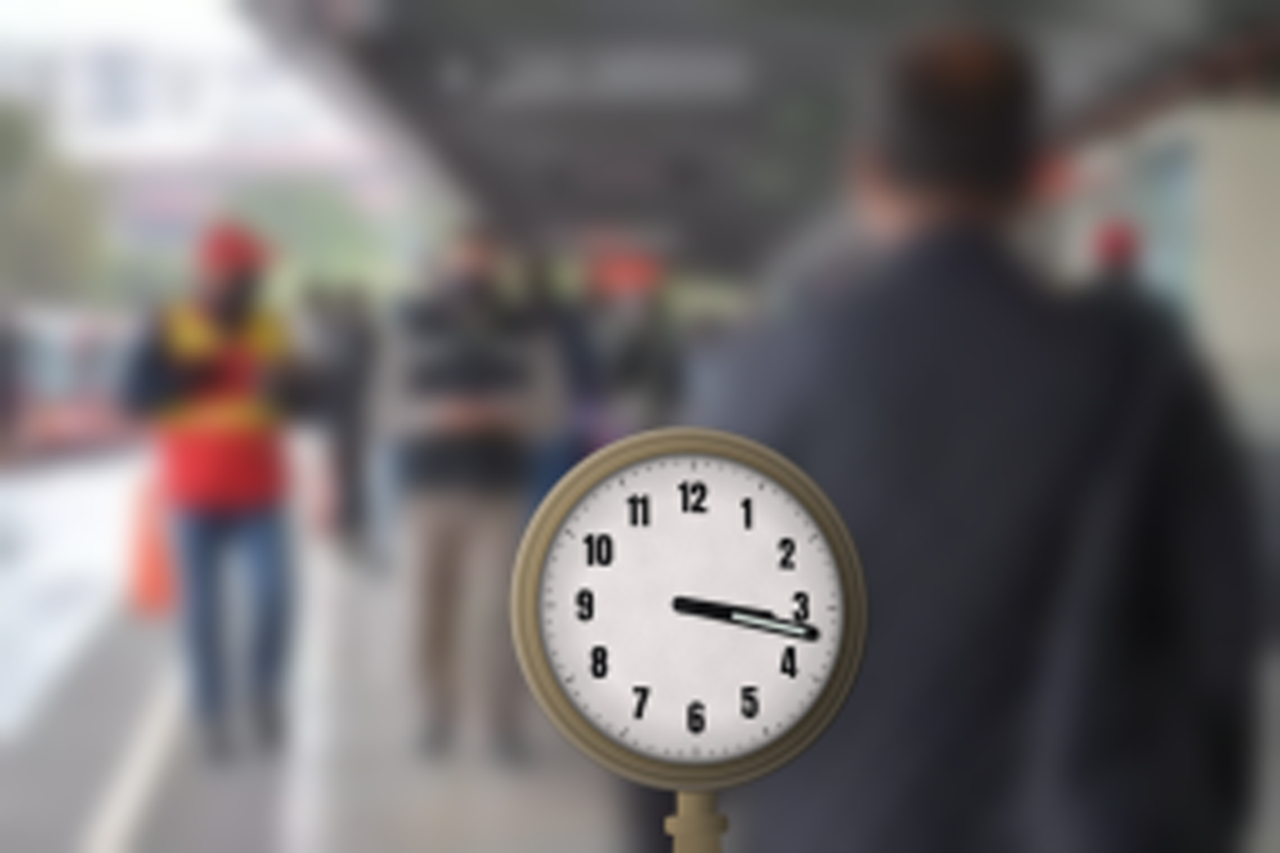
**3:17**
